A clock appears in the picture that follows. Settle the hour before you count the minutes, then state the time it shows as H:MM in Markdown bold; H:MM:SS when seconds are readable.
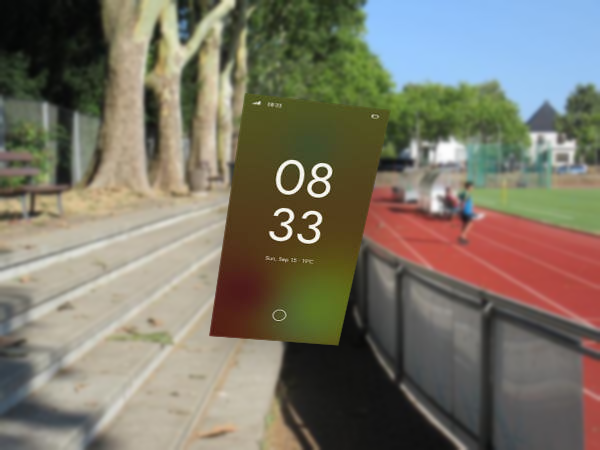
**8:33**
